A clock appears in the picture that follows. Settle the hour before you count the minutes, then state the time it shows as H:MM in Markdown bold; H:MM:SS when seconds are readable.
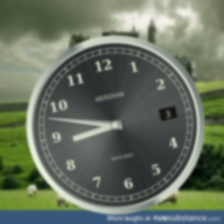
**8:48**
